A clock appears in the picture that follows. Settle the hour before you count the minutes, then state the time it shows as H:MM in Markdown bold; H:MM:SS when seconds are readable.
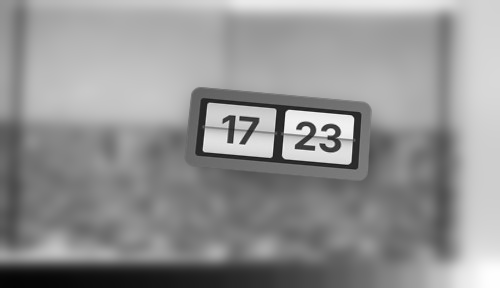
**17:23**
